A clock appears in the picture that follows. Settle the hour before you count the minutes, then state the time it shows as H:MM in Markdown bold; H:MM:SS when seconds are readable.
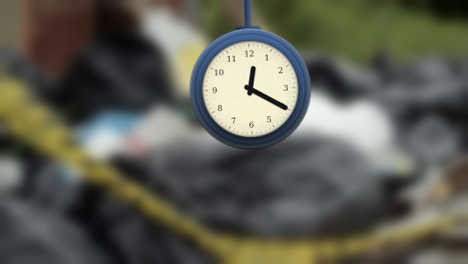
**12:20**
